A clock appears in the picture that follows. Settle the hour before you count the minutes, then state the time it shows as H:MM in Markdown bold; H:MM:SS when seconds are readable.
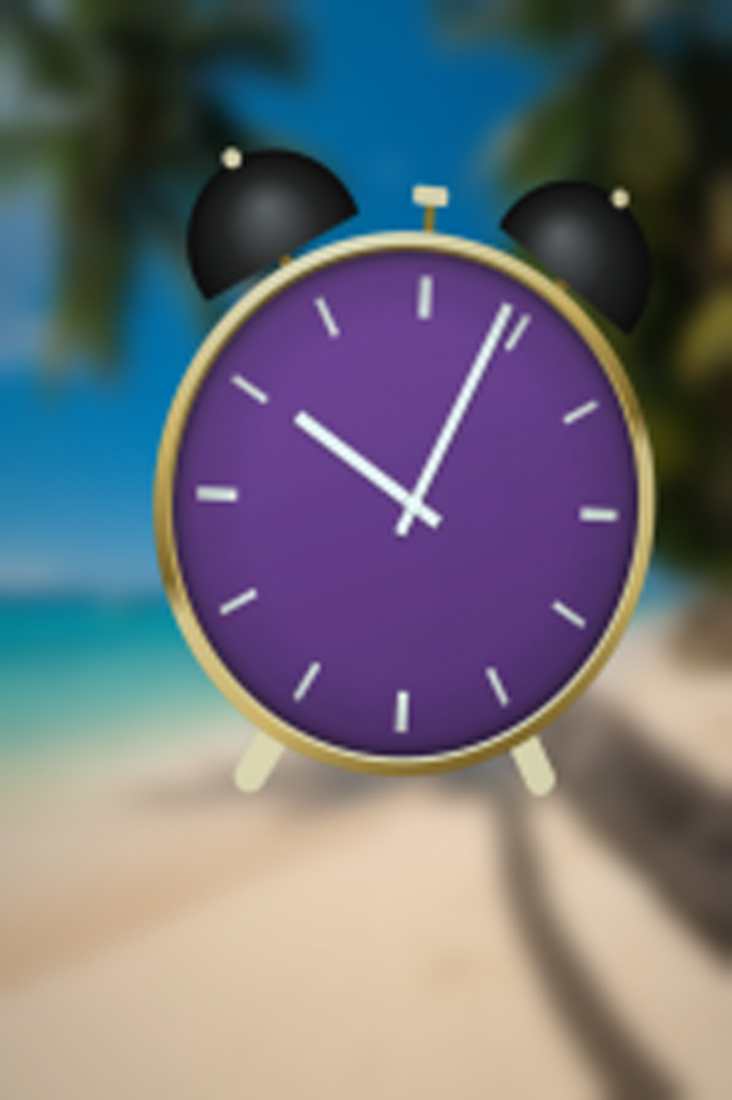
**10:04**
